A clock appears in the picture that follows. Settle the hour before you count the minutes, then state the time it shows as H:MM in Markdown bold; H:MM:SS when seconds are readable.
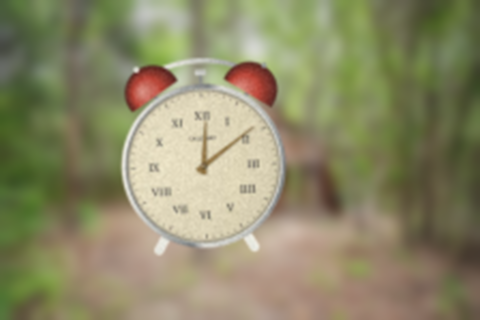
**12:09**
